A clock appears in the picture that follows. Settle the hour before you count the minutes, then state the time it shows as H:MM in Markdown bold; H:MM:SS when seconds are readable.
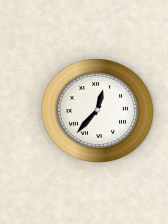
**12:37**
